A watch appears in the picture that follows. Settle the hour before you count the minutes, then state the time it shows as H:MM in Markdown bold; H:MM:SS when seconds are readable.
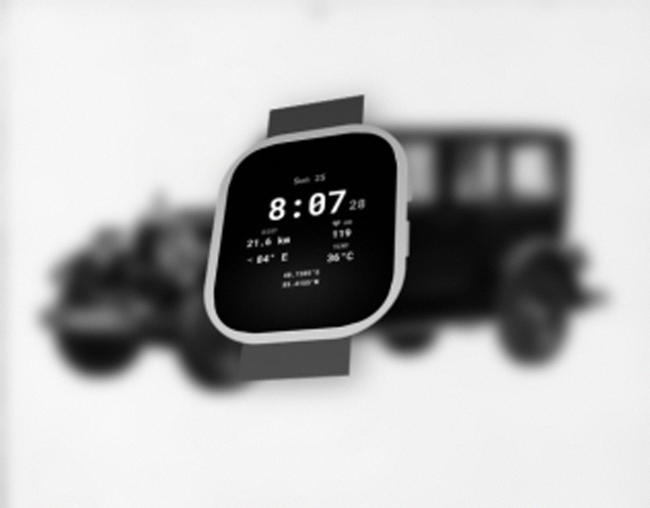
**8:07**
